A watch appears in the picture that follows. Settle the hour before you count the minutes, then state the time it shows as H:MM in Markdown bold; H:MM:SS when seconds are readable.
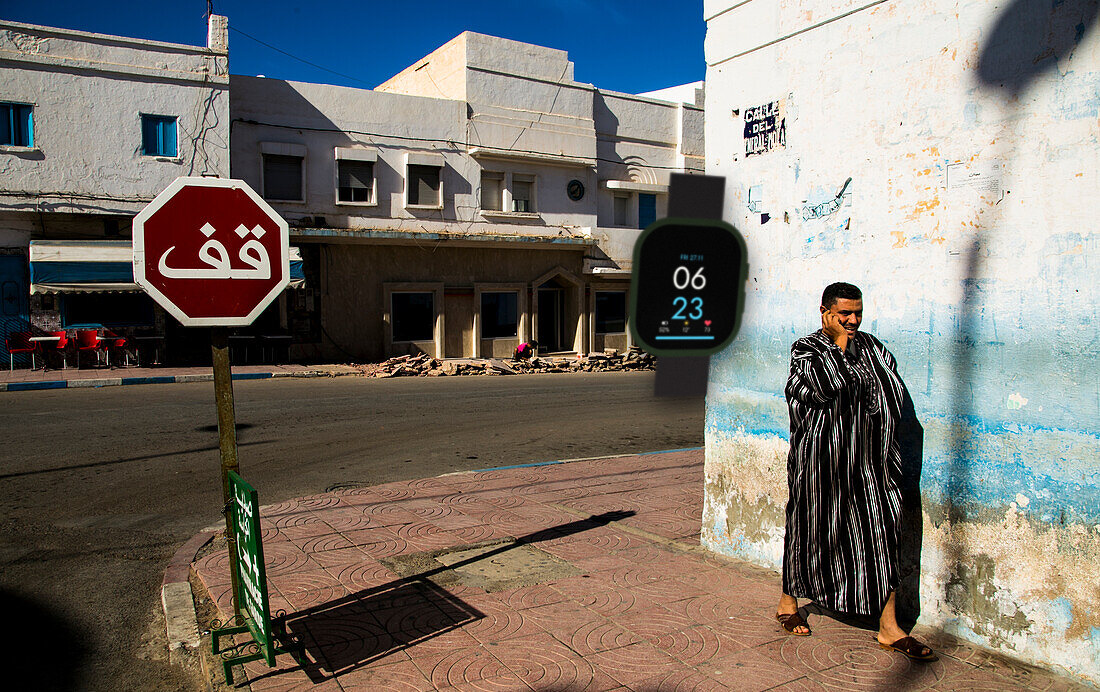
**6:23**
